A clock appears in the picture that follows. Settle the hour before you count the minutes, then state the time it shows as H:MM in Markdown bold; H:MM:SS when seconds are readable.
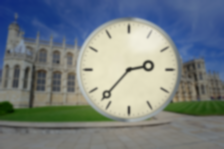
**2:37**
